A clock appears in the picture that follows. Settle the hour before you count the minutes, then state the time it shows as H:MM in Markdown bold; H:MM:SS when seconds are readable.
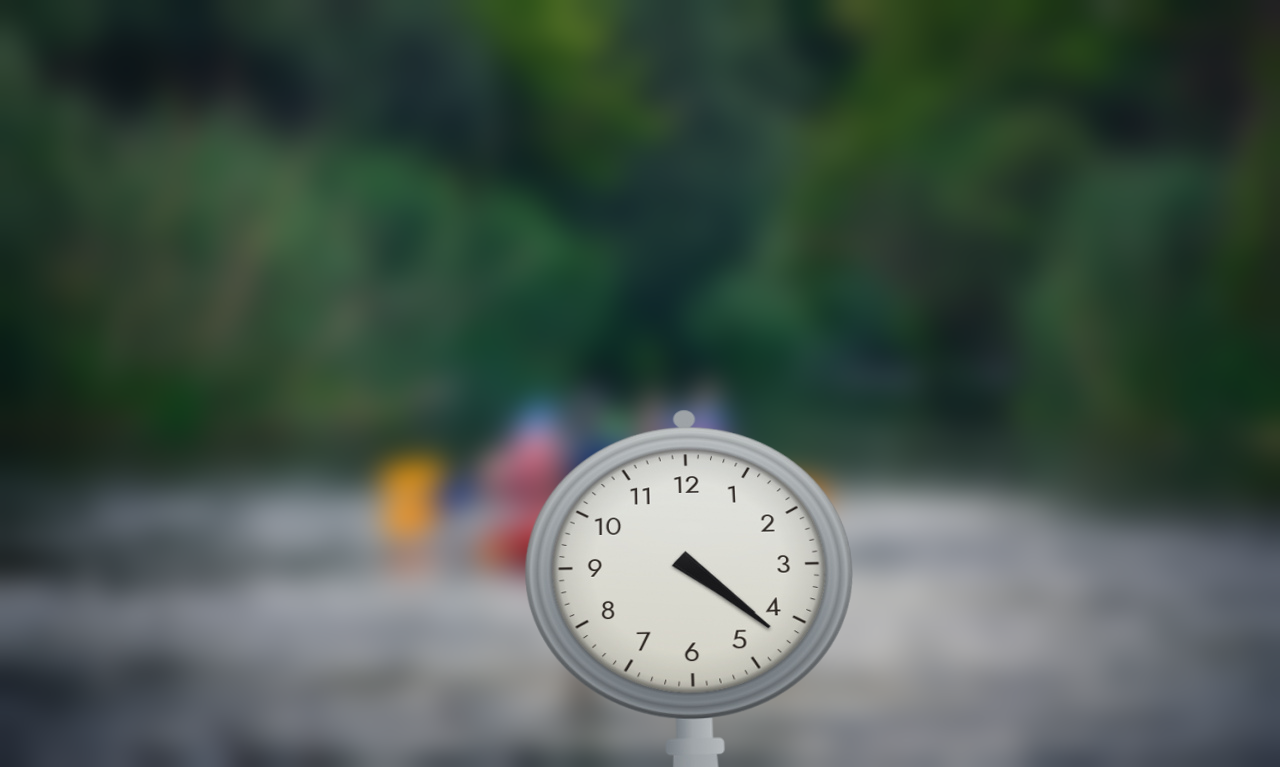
**4:22**
